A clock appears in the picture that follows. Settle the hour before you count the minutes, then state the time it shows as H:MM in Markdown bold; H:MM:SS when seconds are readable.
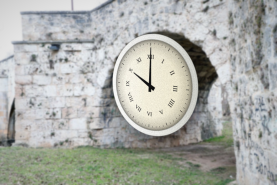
**10:00**
